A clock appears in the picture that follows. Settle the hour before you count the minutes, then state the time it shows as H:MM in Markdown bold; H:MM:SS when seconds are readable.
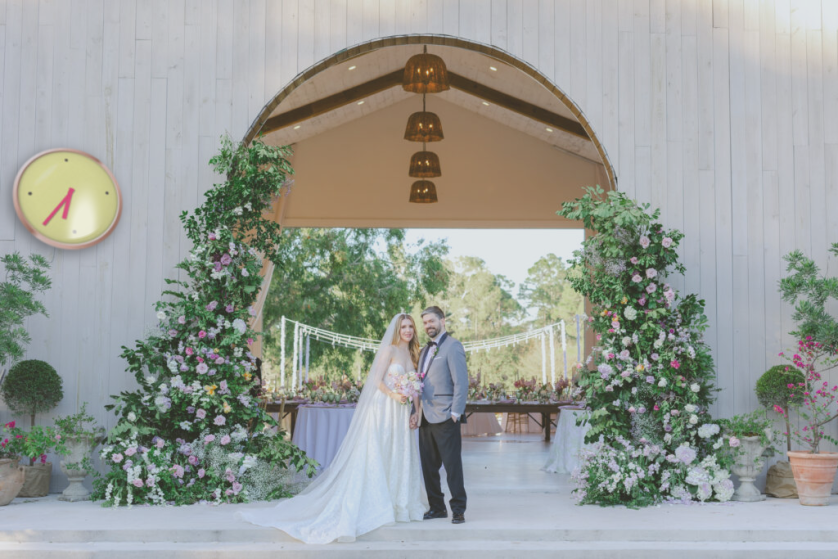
**6:37**
